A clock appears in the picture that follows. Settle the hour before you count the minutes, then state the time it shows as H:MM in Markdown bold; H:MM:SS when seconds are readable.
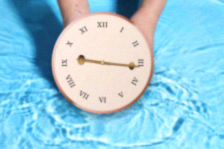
**9:16**
